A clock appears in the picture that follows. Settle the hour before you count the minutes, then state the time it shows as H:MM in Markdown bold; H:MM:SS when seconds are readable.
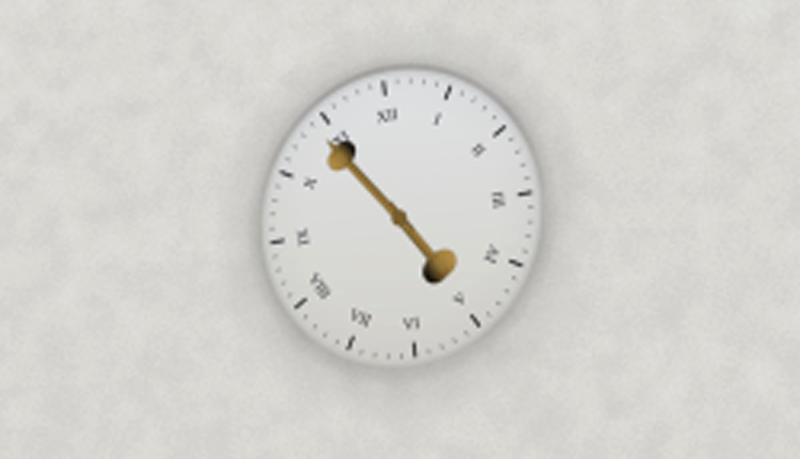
**4:54**
